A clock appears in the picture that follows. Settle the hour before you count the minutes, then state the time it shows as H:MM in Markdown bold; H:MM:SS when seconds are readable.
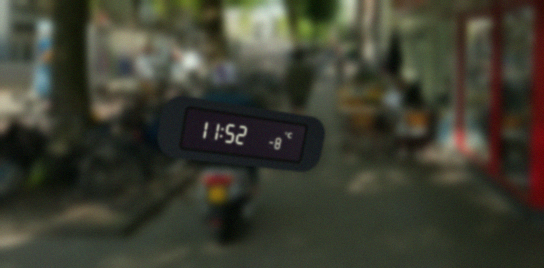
**11:52**
